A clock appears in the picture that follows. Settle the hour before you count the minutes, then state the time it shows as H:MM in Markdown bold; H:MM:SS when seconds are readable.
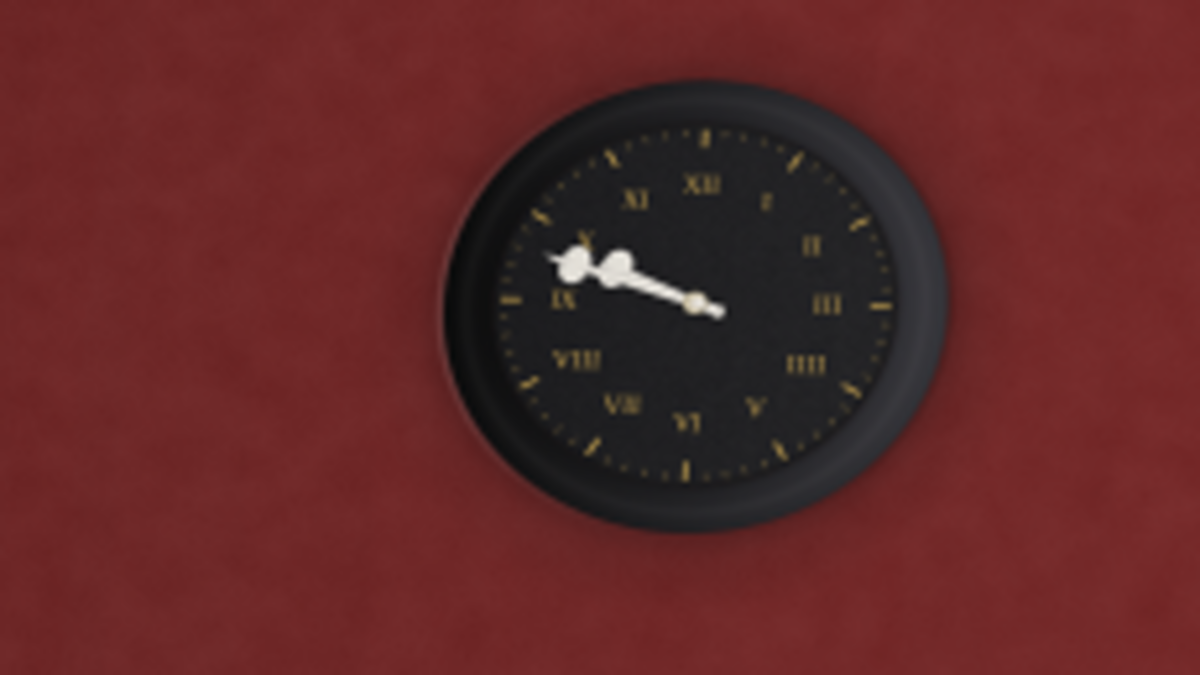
**9:48**
